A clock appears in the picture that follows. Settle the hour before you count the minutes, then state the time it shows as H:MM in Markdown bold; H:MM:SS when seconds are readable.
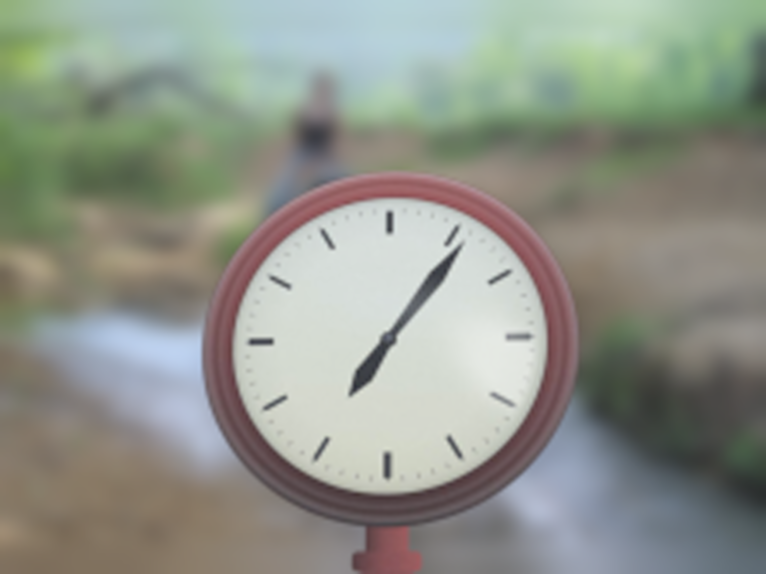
**7:06**
